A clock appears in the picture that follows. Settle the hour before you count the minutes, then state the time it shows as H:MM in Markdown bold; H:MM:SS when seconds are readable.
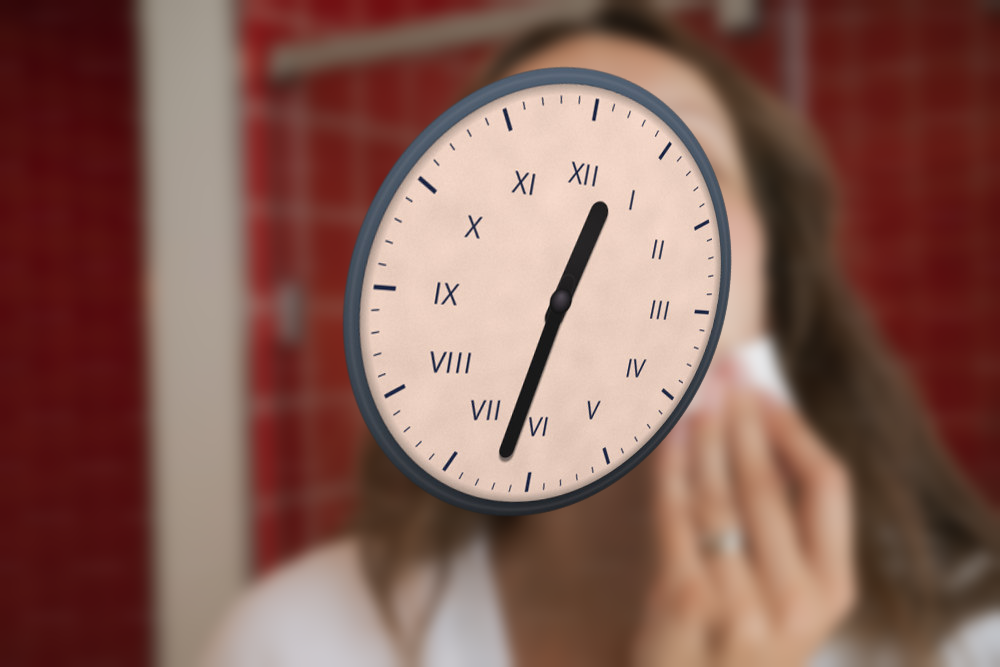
**12:32**
